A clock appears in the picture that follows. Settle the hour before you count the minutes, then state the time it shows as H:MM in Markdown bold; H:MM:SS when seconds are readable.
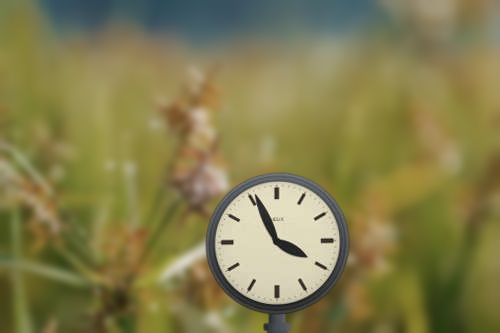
**3:56**
